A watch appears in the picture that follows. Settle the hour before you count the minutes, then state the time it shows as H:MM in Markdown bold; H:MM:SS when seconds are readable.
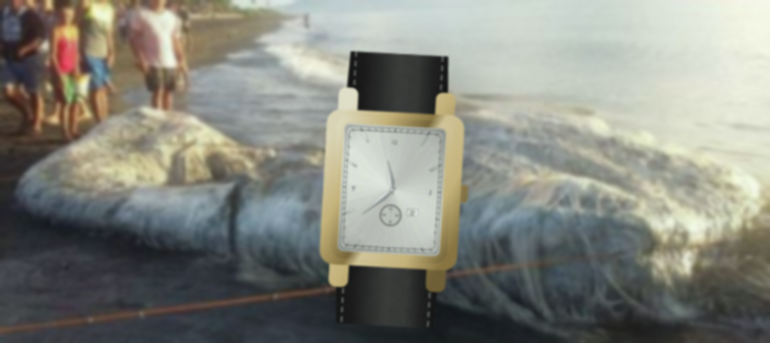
**11:38**
